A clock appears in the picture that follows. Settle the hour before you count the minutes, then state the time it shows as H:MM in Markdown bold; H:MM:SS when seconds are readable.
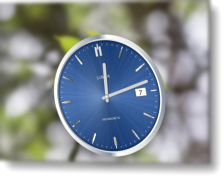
**12:13**
